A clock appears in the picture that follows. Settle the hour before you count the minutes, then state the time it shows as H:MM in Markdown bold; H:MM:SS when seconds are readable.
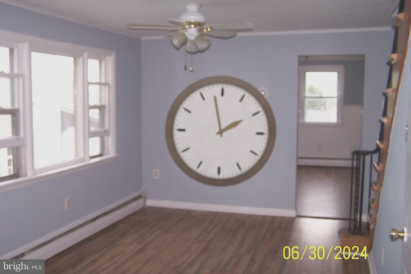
**1:58**
